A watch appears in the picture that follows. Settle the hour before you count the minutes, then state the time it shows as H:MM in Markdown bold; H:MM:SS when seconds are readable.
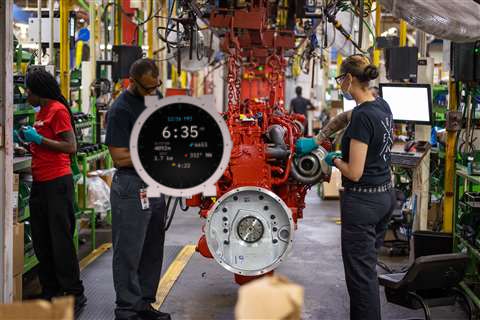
**6:35**
